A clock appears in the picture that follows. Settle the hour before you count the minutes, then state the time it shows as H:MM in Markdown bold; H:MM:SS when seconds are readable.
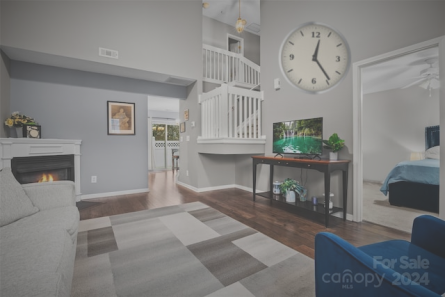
**12:24**
